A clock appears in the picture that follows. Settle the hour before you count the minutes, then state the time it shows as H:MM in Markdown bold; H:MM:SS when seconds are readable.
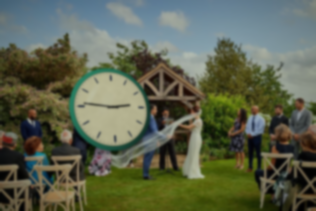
**2:46**
